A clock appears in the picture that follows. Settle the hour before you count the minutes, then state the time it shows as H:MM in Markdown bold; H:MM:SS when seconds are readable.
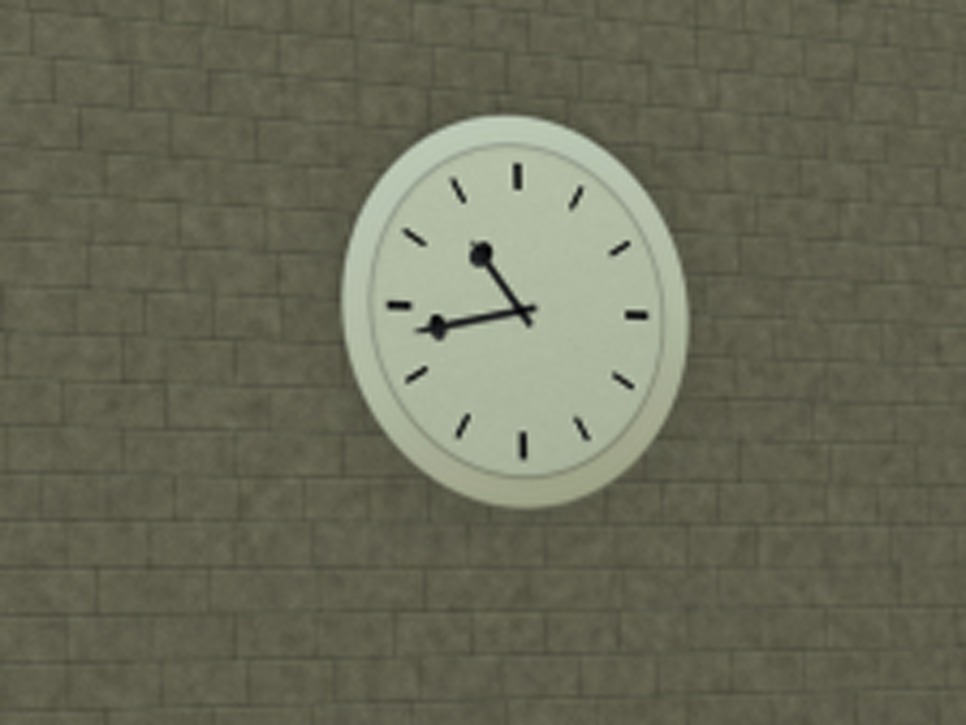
**10:43**
